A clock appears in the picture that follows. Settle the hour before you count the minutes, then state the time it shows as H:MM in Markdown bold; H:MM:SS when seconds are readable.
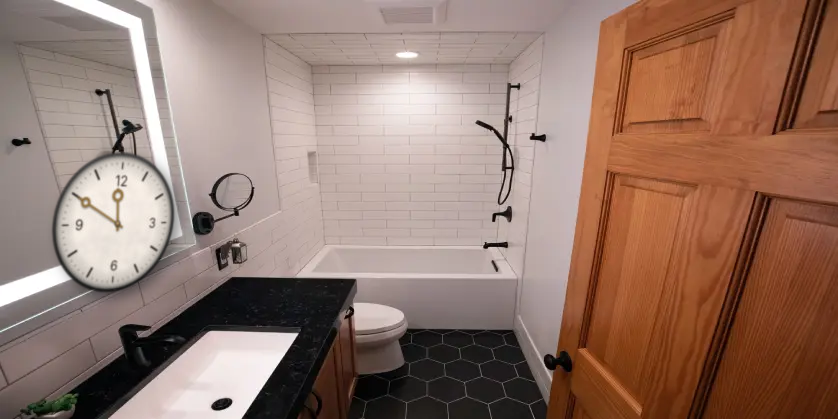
**11:50**
